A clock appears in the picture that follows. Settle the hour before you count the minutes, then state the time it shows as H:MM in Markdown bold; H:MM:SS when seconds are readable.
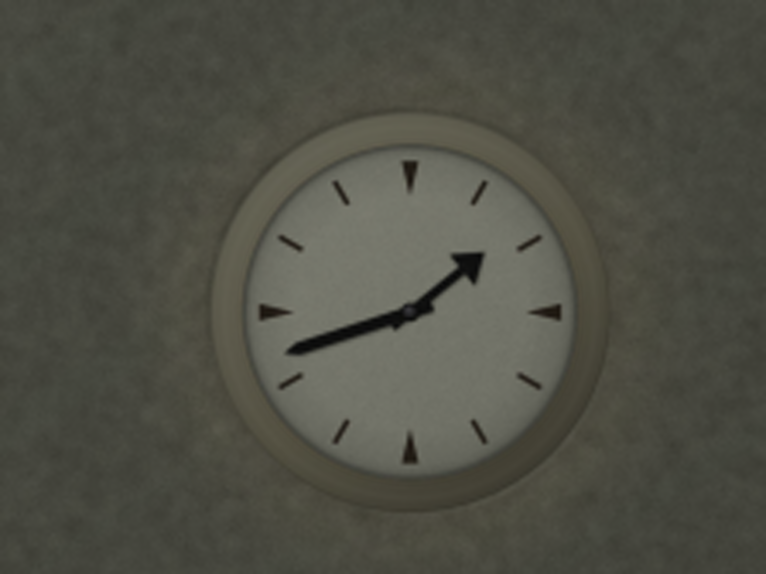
**1:42**
